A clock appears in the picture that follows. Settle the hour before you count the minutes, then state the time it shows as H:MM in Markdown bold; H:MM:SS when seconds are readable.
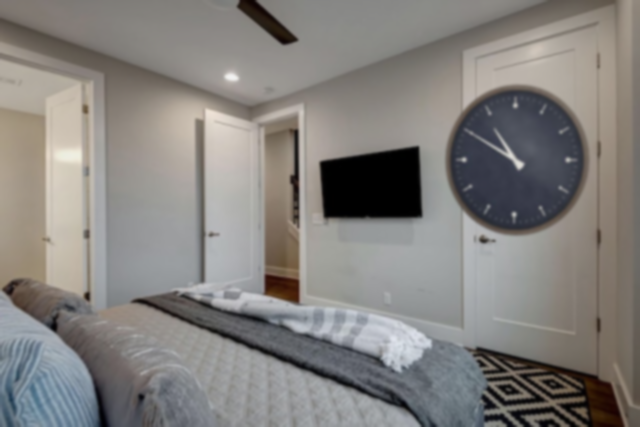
**10:50**
